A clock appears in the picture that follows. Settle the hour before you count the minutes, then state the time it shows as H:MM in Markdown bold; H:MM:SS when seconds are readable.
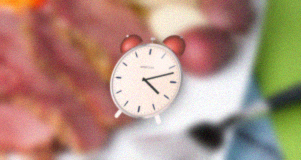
**4:12**
